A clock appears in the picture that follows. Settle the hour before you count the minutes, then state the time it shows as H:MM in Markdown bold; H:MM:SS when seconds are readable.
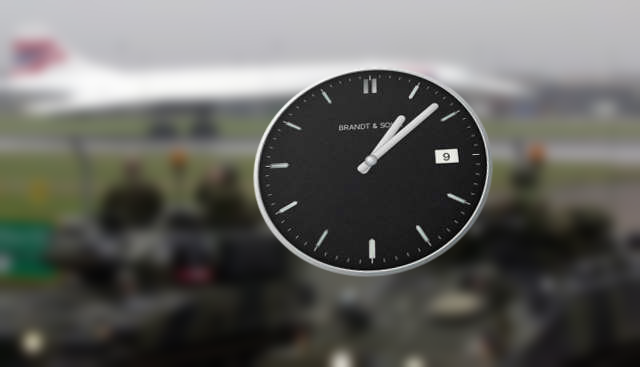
**1:08**
